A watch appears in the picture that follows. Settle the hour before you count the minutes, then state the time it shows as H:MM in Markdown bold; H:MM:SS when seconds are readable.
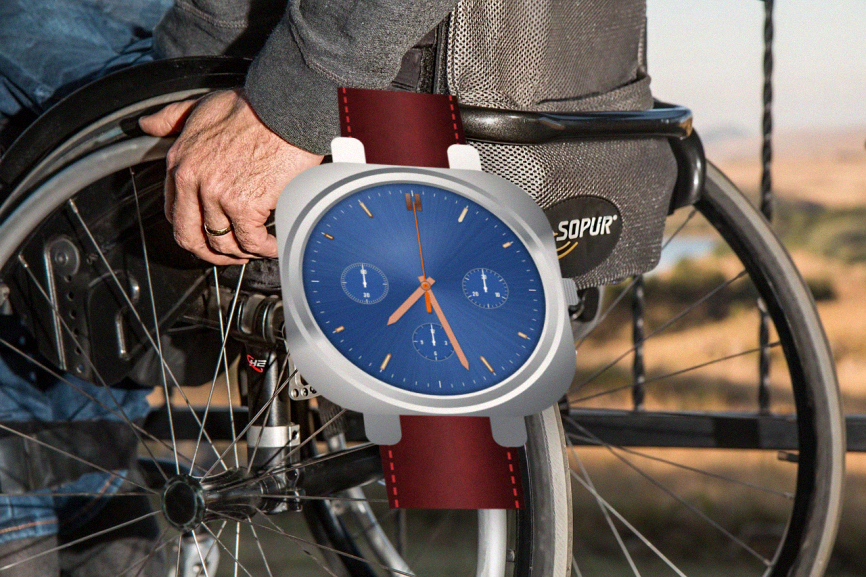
**7:27**
